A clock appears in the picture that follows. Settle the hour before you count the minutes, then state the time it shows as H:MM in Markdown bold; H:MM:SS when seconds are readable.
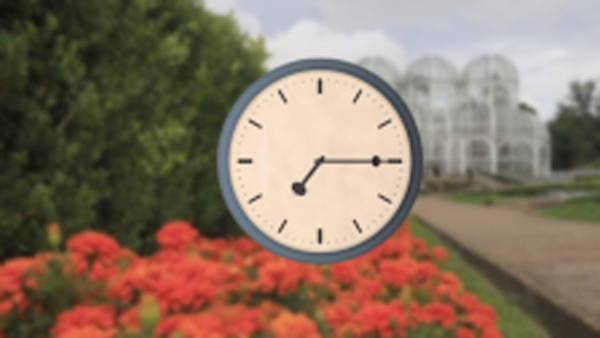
**7:15**
